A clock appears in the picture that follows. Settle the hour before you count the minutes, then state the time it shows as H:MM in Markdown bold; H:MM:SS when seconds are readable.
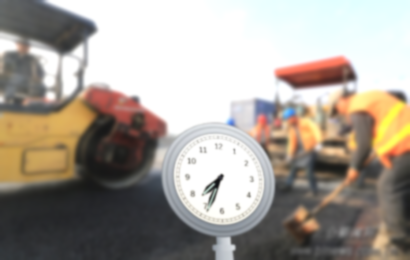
**7:34**
